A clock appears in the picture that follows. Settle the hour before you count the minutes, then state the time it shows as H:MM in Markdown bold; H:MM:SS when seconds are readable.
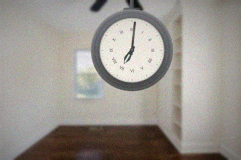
**7:01**
